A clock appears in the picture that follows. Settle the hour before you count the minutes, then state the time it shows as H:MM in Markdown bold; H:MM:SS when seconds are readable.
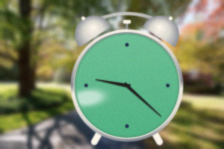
**9:22**
